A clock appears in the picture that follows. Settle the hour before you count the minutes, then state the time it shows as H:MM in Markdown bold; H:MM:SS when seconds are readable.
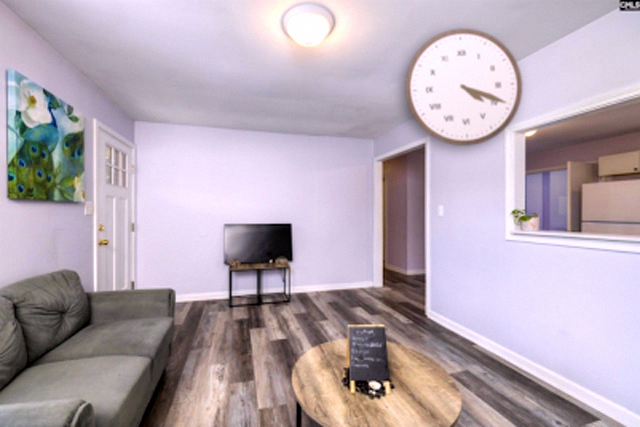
**4:19**
